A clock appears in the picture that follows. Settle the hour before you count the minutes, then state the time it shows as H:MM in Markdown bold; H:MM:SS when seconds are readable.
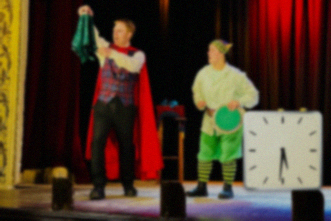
**5:31**
